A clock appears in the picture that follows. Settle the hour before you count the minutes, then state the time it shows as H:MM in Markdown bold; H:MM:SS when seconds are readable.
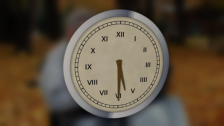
**5:30**
